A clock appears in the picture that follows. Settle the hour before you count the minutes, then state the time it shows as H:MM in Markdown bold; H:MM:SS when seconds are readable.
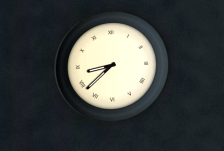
**8:38**
